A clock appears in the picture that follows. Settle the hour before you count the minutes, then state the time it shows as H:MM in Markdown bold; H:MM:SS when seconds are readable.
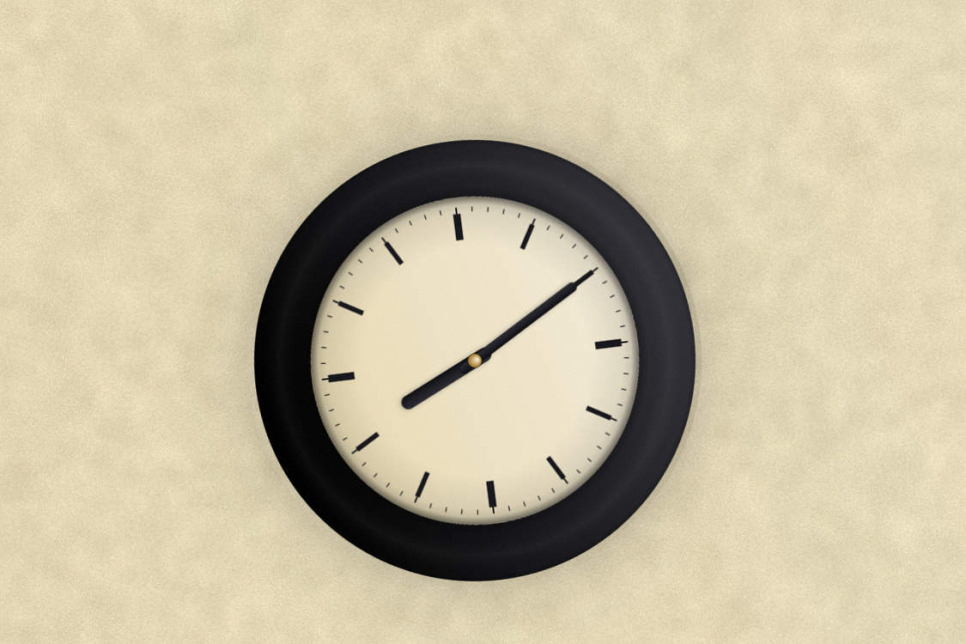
**8:10**
